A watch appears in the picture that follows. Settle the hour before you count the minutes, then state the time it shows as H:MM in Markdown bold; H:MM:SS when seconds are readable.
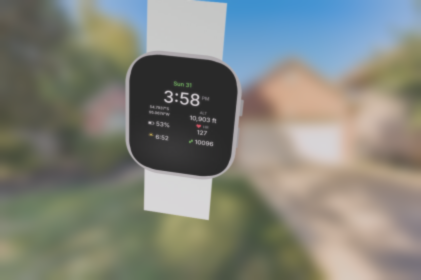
**3:58**
